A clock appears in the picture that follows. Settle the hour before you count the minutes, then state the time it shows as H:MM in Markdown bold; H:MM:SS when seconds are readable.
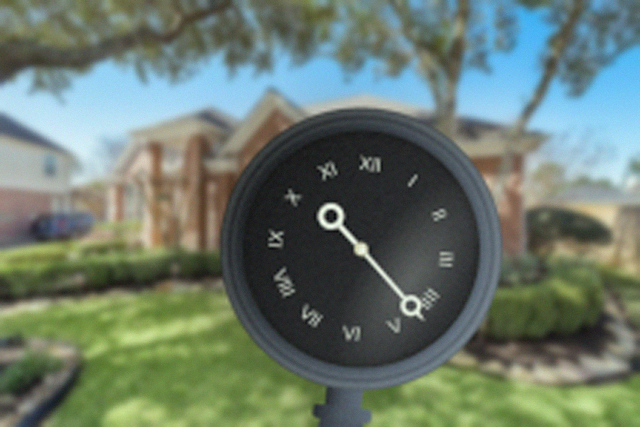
**10:22**
